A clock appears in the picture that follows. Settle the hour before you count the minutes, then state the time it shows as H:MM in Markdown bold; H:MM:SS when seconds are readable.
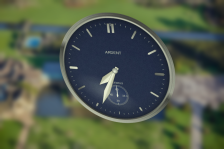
**7:34**
